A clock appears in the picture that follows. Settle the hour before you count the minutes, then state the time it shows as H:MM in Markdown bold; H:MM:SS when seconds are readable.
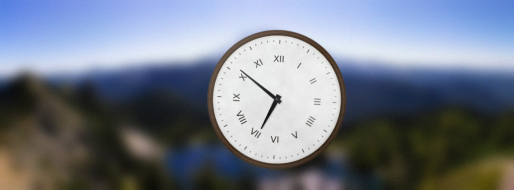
**6:51**
